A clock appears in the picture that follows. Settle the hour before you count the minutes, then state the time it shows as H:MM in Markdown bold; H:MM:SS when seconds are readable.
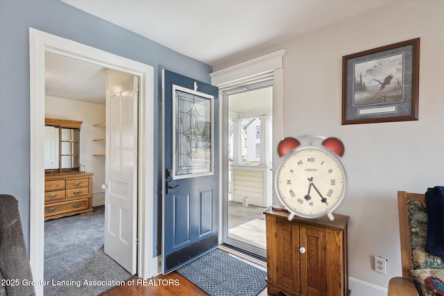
**6:24**
